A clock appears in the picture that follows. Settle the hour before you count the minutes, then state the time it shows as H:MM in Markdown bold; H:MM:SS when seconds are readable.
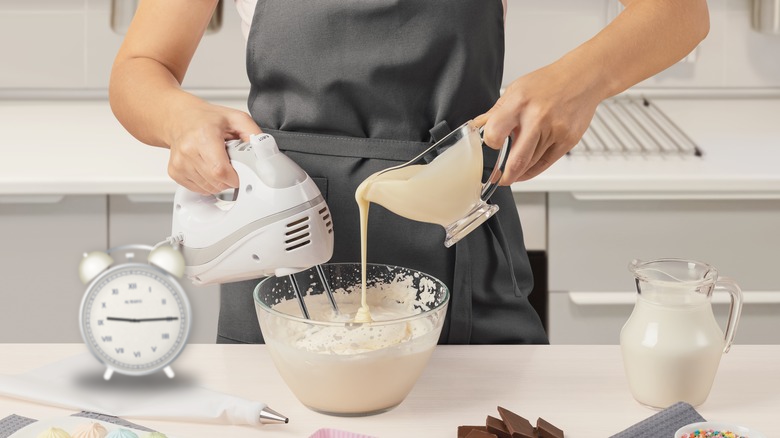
**9:15**
